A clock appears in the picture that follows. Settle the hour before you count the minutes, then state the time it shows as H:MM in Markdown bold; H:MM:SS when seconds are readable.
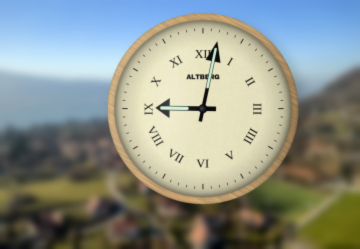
**9:02**
